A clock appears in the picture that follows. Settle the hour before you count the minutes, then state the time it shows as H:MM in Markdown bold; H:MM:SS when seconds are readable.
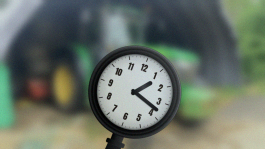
**1:18**
